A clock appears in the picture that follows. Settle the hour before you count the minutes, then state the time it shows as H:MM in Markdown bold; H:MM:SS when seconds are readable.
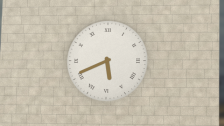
**5:41**
